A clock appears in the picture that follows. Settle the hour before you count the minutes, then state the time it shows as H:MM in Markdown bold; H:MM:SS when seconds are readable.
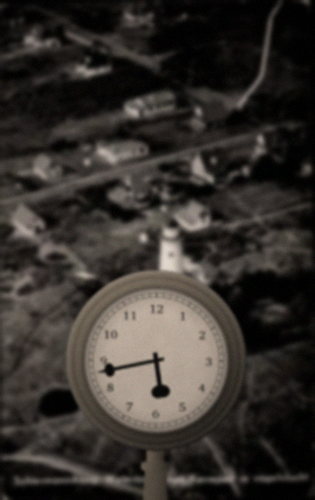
**5:43**
